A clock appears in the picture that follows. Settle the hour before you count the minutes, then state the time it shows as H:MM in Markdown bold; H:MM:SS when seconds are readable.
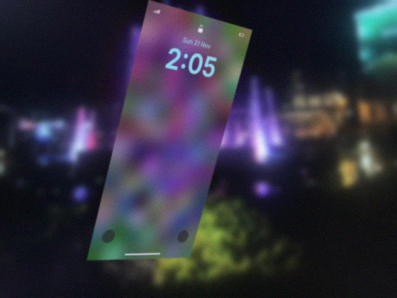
**2:05**
